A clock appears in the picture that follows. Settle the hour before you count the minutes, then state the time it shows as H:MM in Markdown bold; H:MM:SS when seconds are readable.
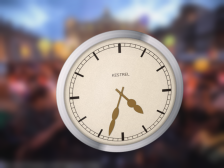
**4:33**
